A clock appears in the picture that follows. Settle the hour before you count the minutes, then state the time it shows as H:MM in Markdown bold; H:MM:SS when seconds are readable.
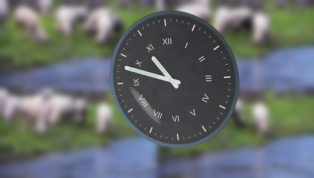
**10:48**
